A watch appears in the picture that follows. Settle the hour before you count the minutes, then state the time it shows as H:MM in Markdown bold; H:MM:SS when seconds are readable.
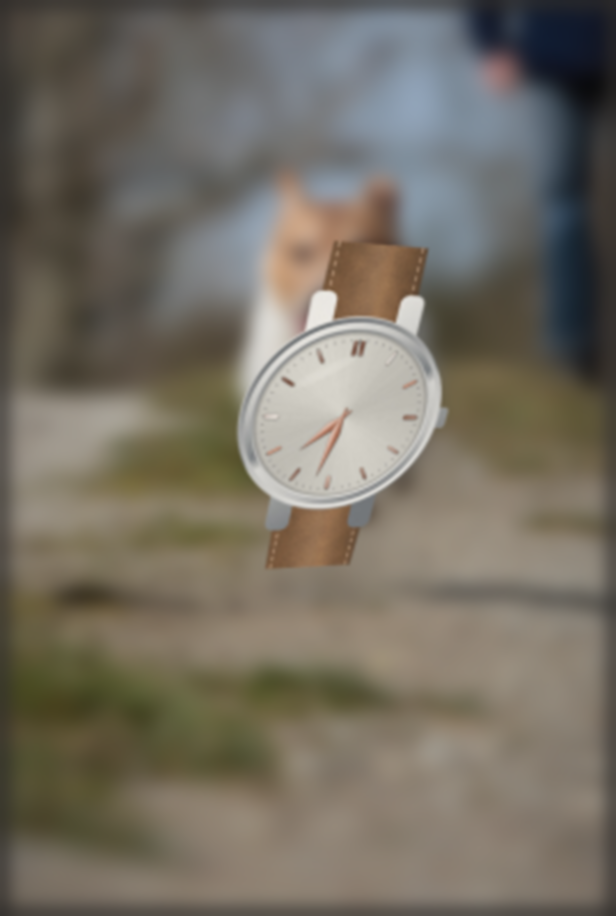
**7:32**
